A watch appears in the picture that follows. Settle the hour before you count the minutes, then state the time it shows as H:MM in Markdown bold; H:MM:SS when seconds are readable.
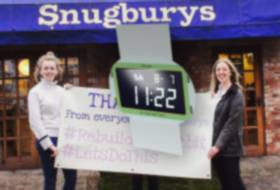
**11:22**
